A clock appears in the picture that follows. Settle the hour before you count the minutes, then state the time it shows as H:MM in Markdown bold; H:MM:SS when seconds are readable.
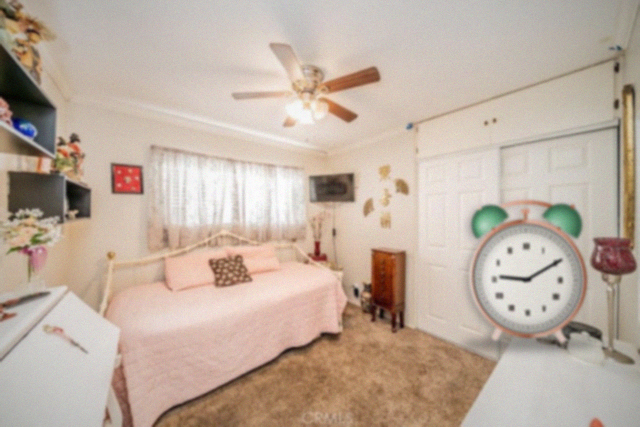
**9:10**
